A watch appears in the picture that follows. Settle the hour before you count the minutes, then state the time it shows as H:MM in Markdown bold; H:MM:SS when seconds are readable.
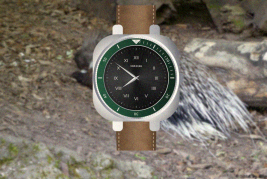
**7:51**
